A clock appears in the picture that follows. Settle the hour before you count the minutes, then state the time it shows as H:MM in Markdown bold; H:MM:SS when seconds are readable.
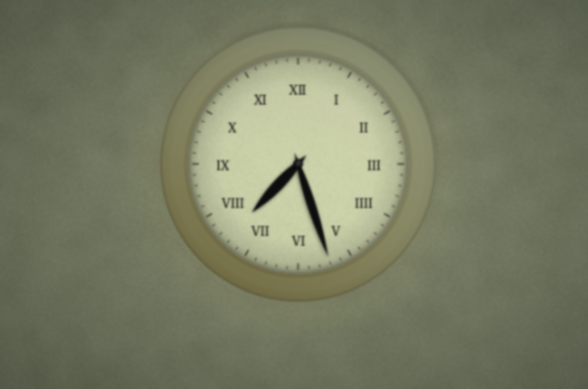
**7:27**
